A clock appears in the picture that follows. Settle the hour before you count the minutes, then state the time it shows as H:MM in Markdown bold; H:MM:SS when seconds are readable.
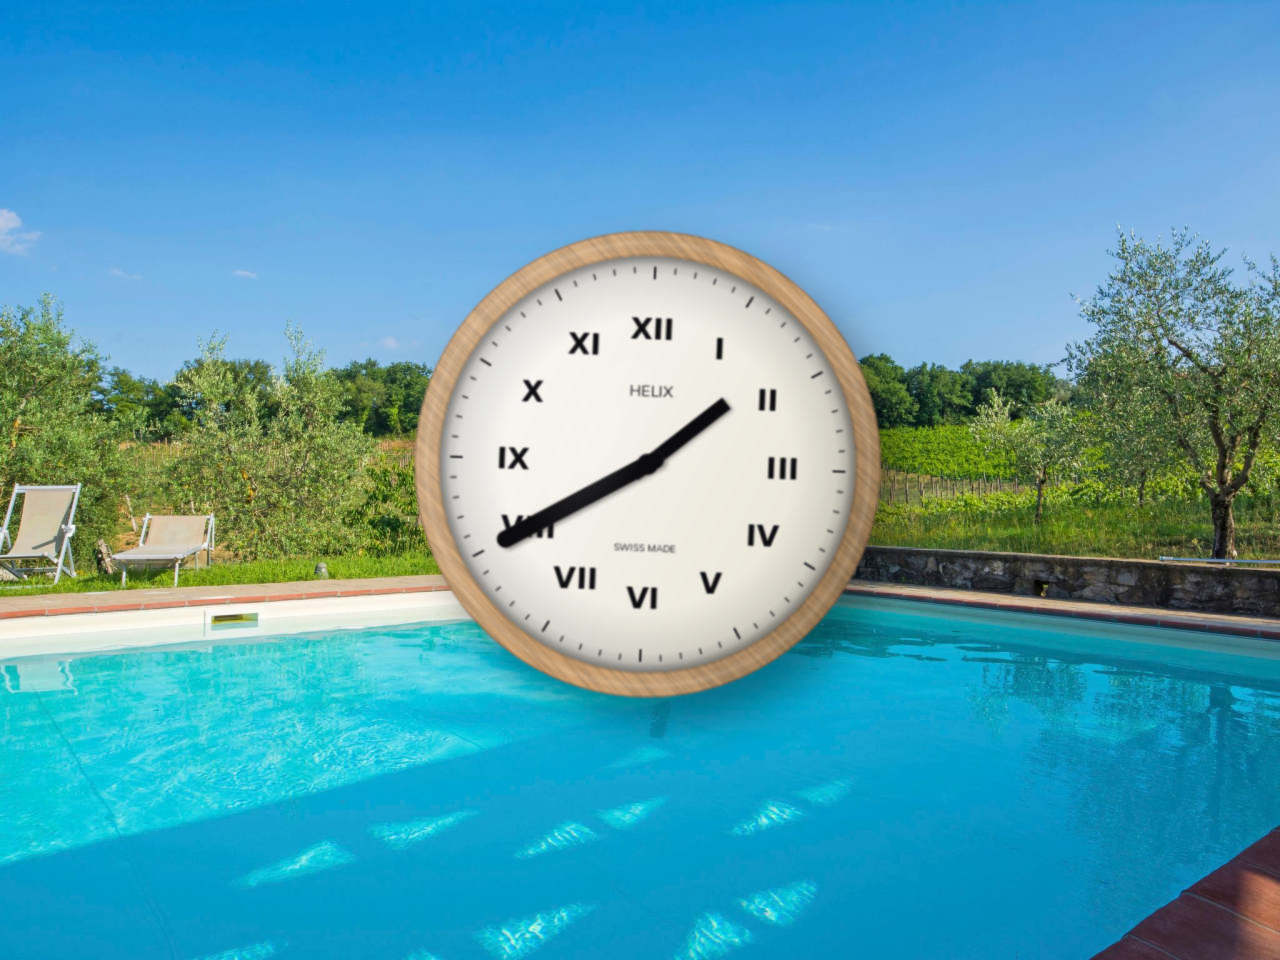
**1:40**
